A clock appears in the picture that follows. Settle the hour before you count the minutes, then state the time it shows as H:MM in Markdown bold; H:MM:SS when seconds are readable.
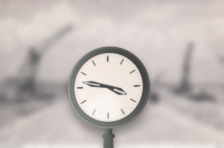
**3:47**
